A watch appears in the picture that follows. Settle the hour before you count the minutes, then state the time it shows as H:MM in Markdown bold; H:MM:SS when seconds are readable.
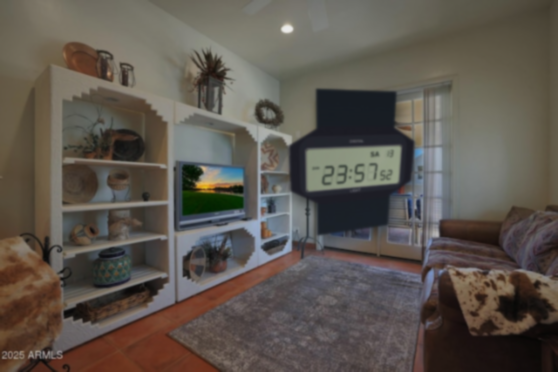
**23:57**
